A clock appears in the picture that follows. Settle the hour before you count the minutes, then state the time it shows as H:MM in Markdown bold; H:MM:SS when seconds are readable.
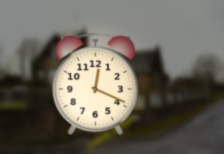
**12:19**
